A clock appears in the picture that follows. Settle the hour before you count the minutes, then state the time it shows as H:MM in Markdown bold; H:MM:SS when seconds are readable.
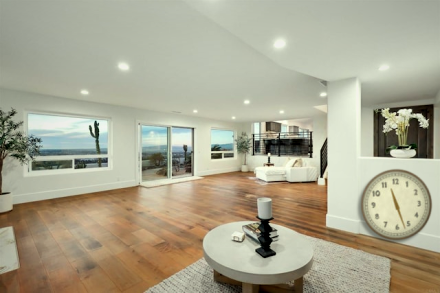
**11:27**
